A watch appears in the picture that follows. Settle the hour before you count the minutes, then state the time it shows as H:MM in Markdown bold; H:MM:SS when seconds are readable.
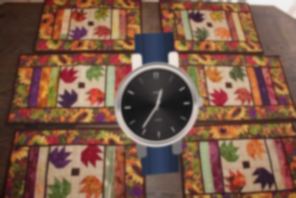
**12:36**
